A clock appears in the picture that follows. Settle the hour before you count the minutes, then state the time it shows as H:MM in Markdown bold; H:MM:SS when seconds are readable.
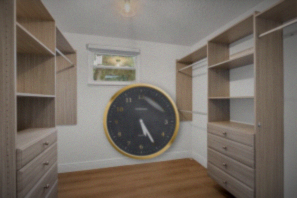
**5:25**
